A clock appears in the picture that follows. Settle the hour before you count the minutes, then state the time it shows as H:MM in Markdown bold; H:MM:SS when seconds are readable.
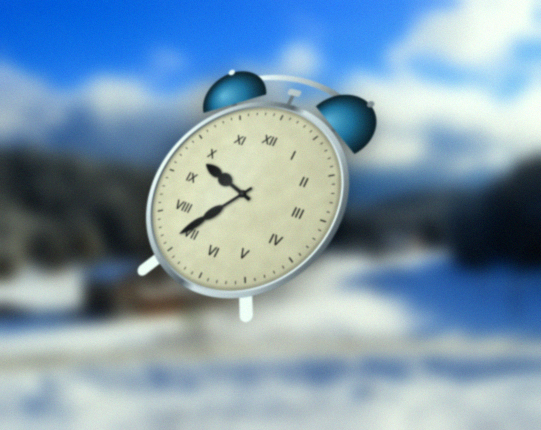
**9:36**
